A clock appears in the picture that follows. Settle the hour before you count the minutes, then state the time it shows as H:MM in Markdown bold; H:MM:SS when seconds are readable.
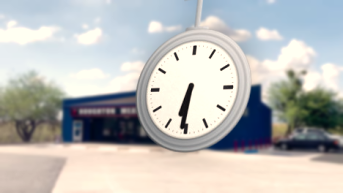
**6:31**
